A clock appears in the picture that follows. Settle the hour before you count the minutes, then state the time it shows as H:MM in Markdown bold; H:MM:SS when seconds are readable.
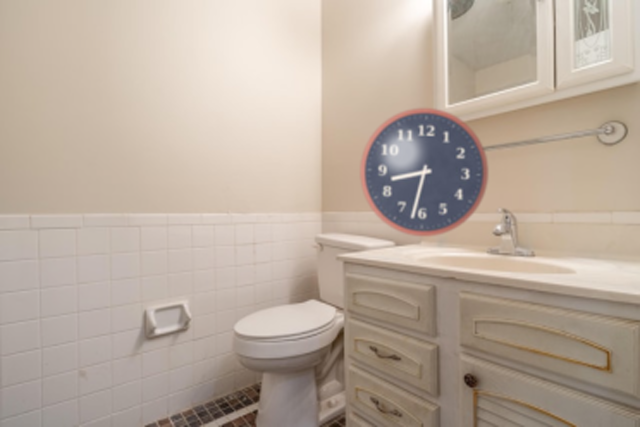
**8:32**
